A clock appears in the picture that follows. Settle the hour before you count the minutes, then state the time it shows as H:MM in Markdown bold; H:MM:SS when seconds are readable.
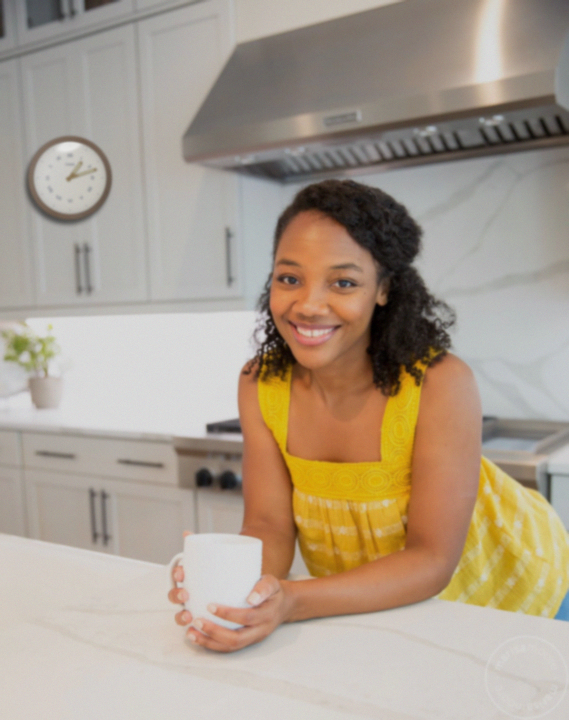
**1:12**
